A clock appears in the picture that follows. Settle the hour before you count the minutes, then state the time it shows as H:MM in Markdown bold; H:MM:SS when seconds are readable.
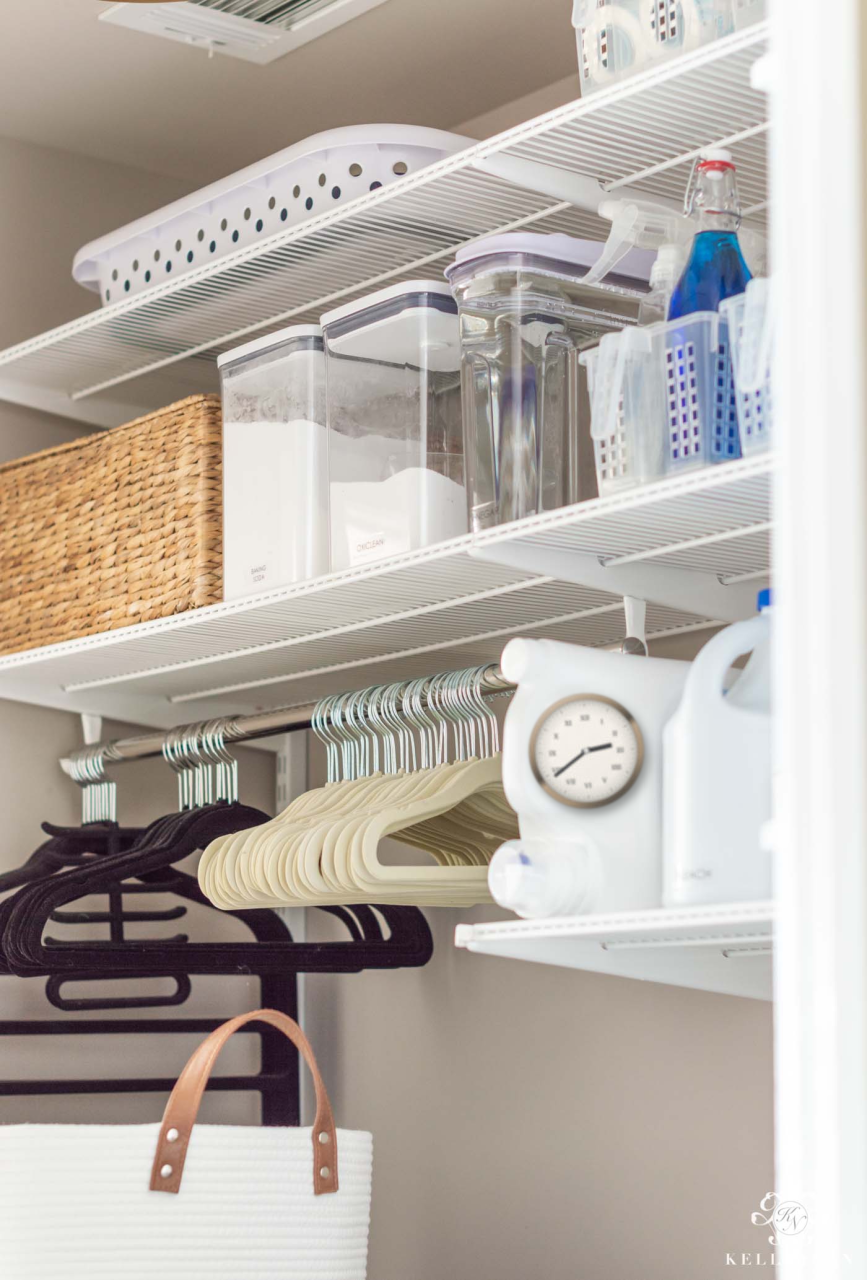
**2:39**
